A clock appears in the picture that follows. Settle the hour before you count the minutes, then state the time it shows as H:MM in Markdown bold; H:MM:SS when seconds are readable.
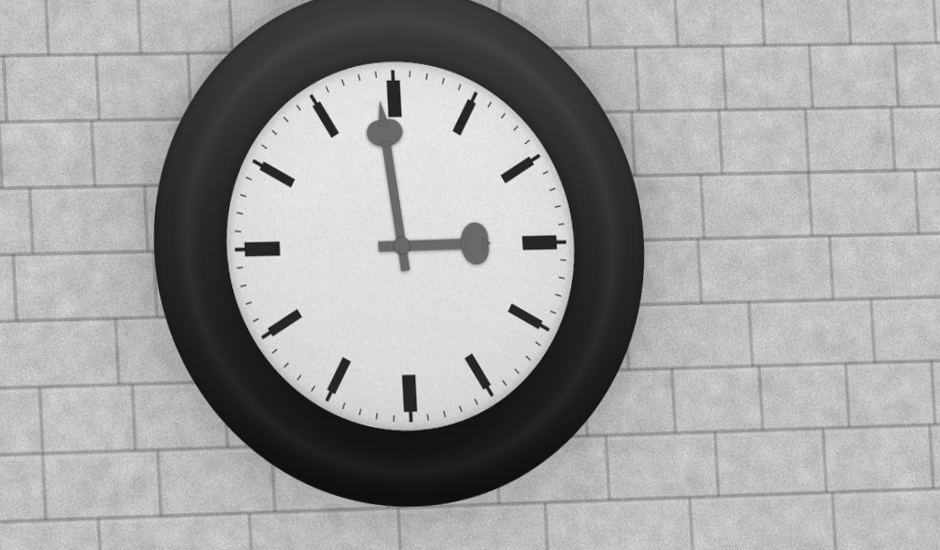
**2:59**
